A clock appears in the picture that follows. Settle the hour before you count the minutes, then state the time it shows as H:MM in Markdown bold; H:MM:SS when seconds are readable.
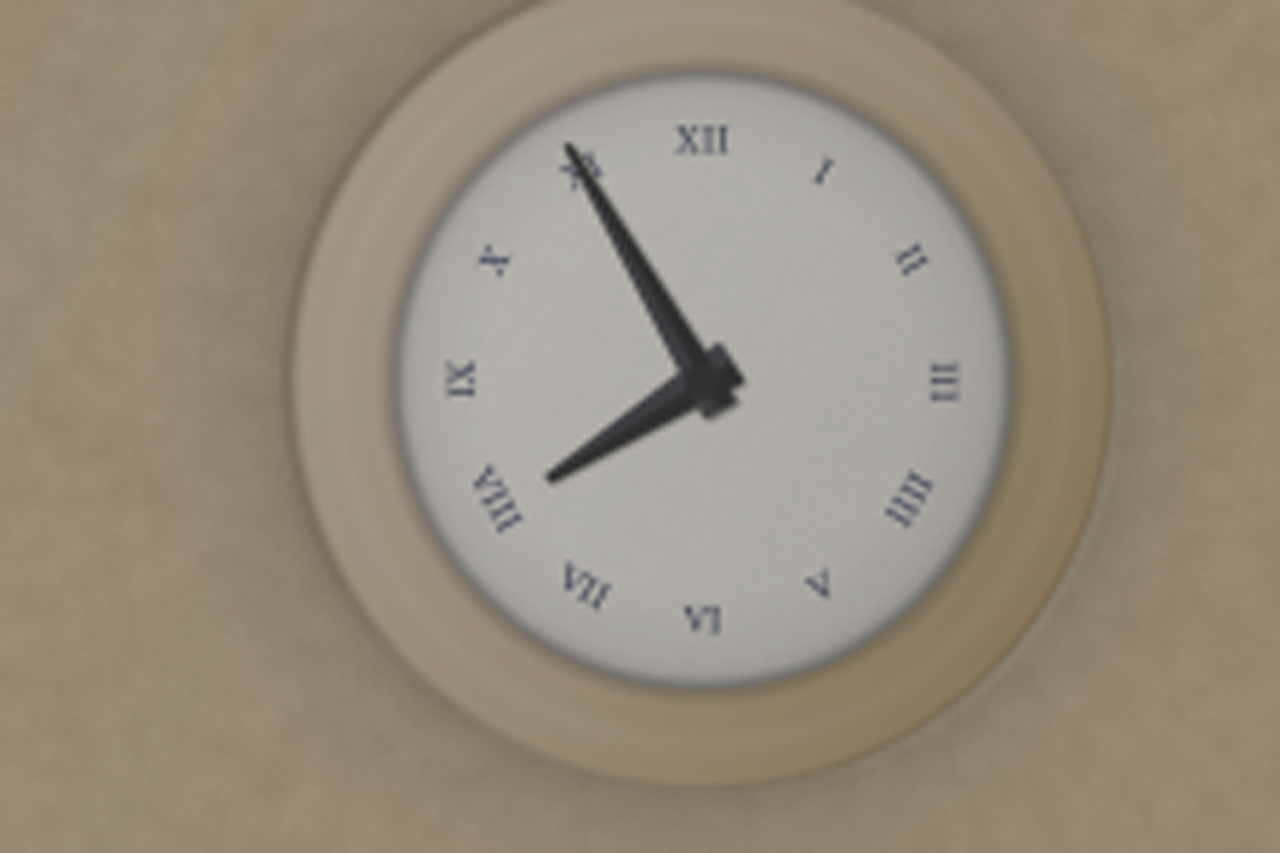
**7:55**
